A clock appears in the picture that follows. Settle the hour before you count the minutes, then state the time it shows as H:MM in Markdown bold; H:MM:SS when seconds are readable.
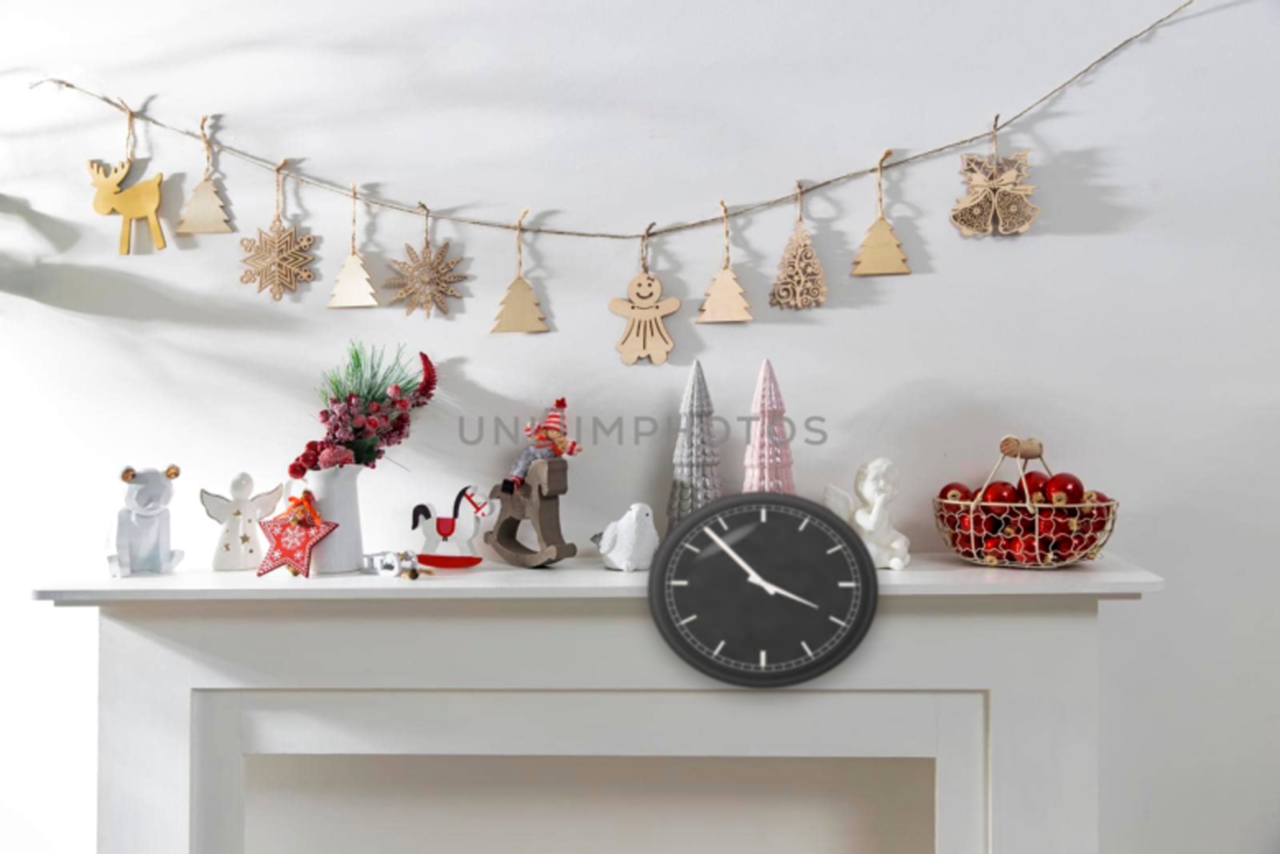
**3:53**
